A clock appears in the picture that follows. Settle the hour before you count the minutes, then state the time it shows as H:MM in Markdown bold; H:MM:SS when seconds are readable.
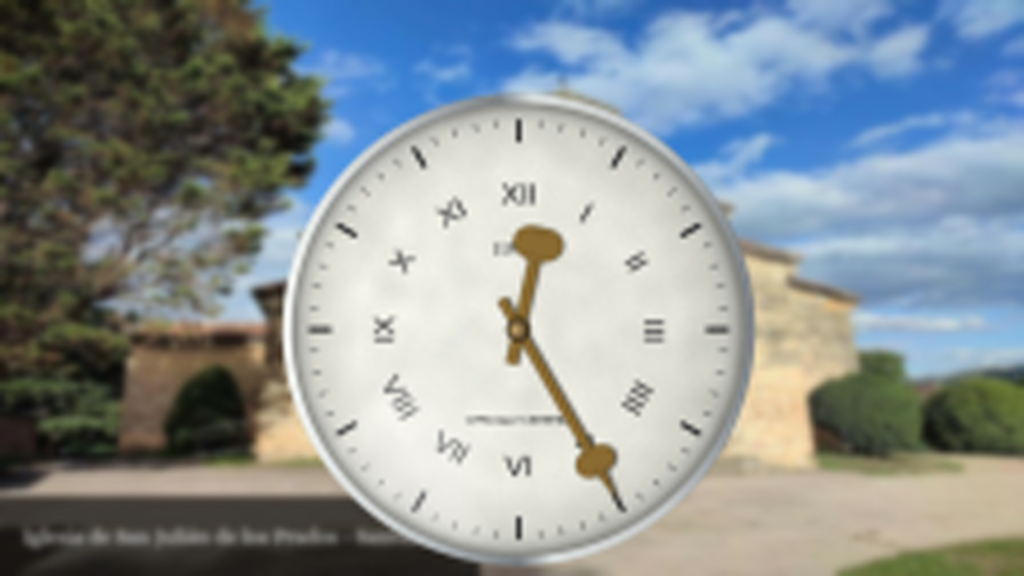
**12:25**
